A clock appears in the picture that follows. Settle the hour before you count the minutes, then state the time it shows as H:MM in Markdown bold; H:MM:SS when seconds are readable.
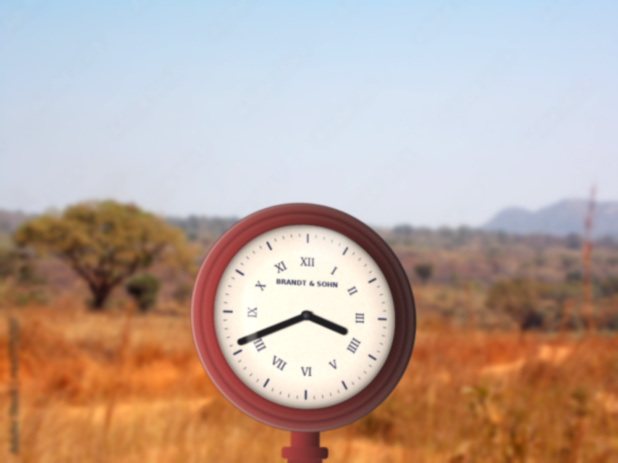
**3:41**
